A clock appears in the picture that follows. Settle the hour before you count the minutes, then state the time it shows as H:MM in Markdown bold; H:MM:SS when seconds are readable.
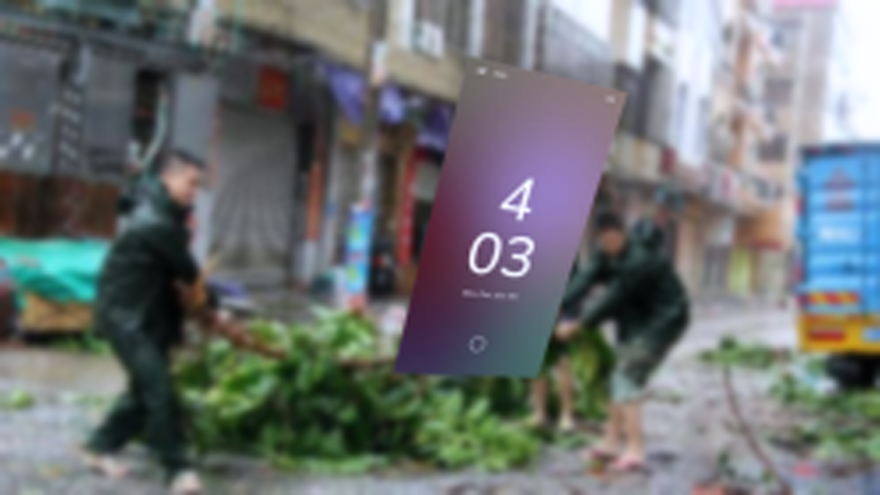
**4:03**
